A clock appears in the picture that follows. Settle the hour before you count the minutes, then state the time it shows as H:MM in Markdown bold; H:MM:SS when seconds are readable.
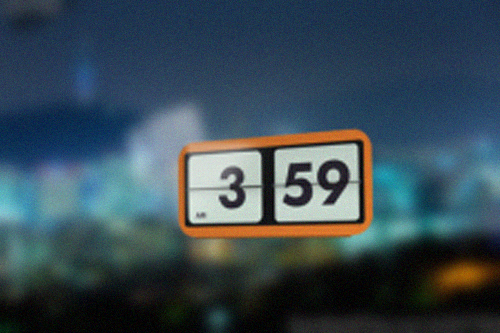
**3:59**
